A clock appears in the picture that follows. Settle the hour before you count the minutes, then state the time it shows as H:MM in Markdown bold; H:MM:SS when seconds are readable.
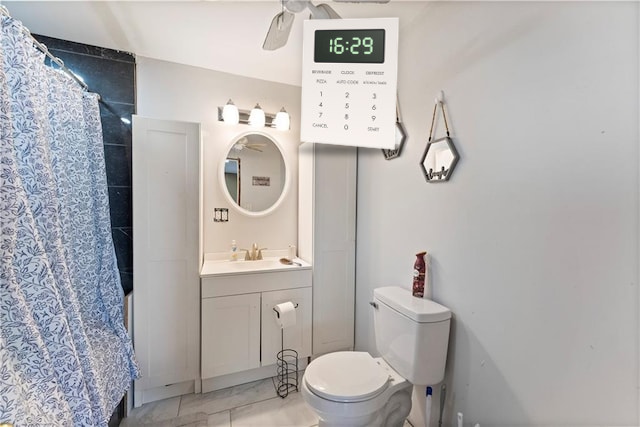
**16:29**
